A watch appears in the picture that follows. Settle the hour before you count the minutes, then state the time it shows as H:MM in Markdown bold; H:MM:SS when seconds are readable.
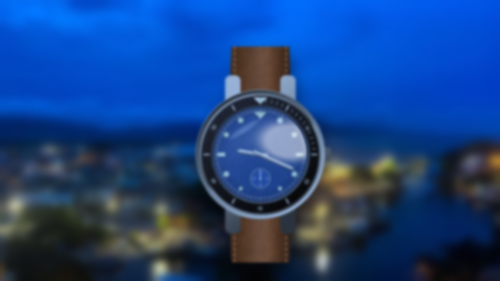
**9:19**
